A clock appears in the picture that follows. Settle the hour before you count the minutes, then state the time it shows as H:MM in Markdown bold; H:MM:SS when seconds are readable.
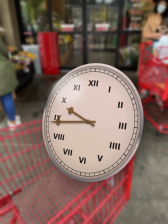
**9:44**
